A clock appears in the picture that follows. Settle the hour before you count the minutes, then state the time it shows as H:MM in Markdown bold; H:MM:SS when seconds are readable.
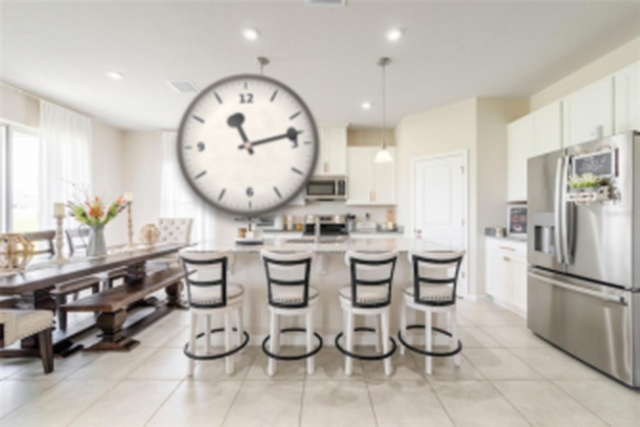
**11:13**
